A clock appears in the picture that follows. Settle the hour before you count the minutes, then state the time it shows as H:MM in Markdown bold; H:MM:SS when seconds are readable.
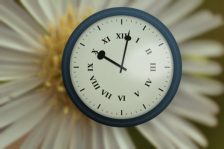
**10:02**
